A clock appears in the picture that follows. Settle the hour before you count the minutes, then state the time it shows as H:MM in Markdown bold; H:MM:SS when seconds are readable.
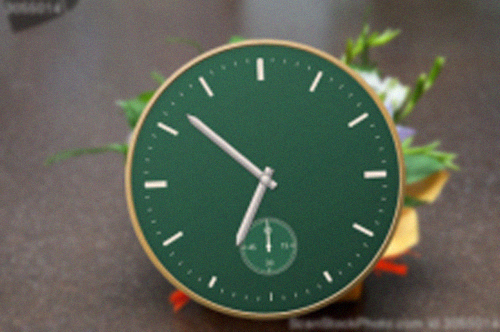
**6:52**
